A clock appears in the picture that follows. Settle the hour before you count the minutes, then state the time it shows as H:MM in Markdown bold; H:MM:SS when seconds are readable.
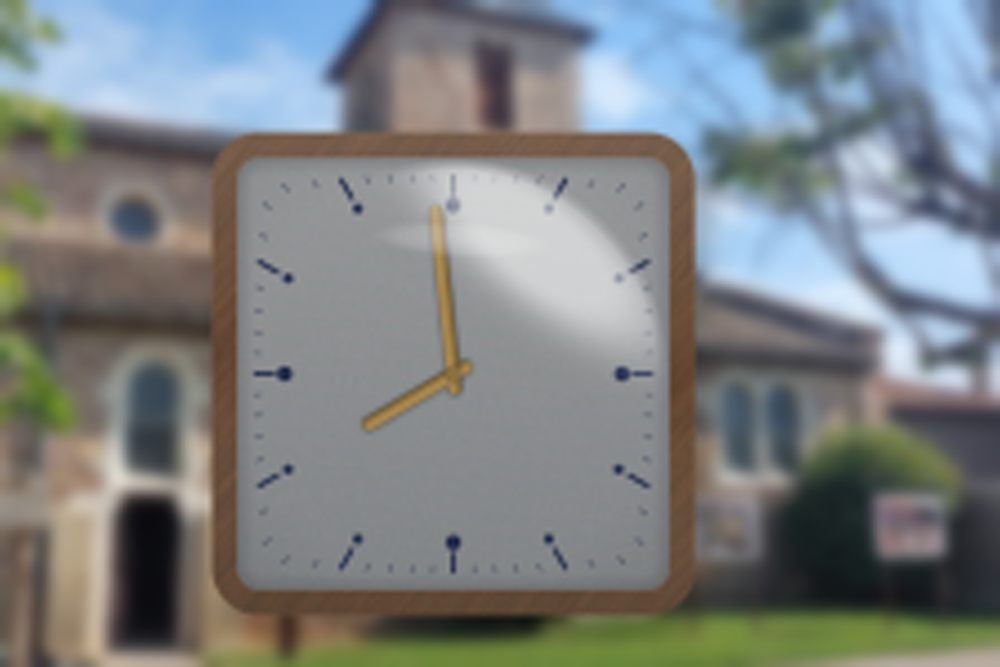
**7:59**
